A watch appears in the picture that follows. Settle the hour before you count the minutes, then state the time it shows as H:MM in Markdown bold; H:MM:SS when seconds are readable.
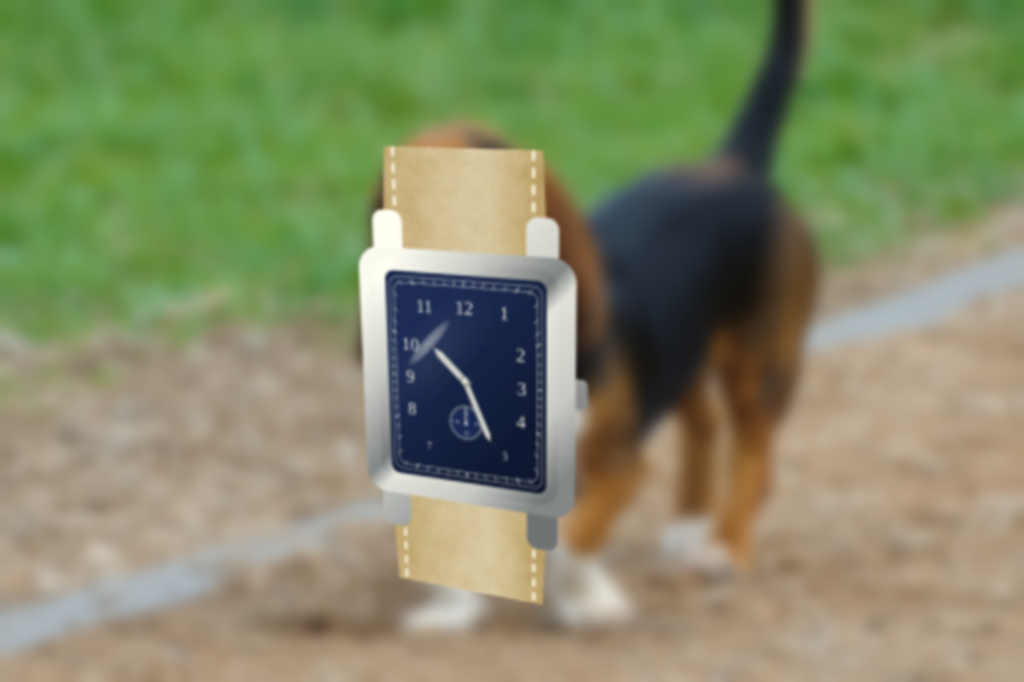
**10:26**
